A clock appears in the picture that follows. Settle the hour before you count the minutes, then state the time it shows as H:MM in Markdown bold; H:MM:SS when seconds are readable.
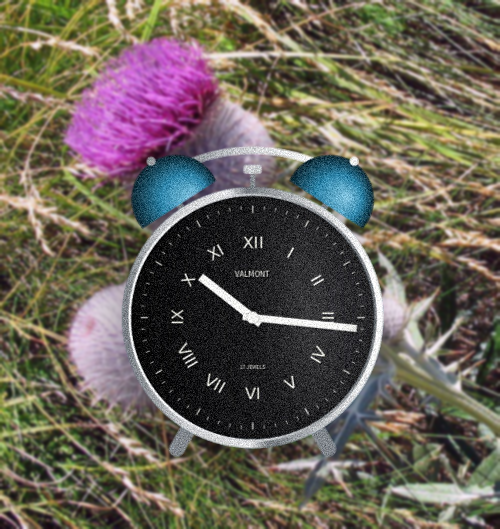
**10:16**
